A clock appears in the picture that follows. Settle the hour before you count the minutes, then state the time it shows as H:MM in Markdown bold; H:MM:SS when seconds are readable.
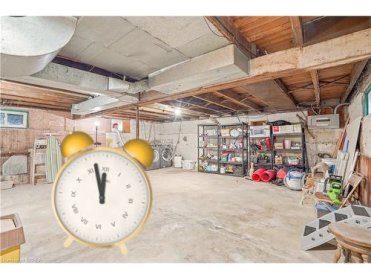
**11:57**
